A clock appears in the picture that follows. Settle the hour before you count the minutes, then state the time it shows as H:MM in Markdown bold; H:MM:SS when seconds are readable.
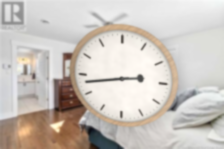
**2:43**
